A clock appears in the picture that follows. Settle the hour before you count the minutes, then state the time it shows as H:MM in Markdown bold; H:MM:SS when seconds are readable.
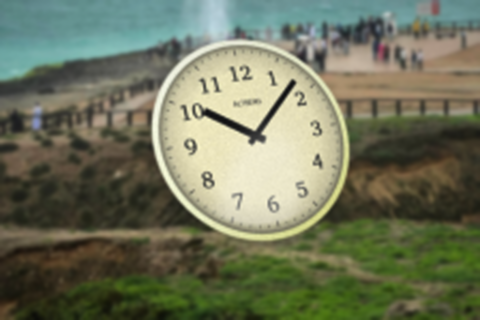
**10:08**
